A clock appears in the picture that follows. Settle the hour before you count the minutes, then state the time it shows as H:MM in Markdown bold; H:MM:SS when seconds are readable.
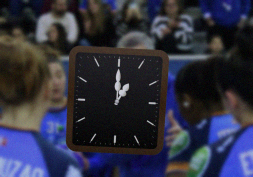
**1:00**
